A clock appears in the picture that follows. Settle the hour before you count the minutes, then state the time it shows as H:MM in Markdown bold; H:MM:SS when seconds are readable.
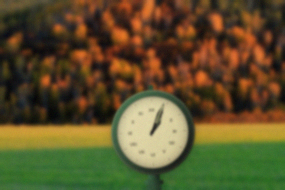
**1:04**
